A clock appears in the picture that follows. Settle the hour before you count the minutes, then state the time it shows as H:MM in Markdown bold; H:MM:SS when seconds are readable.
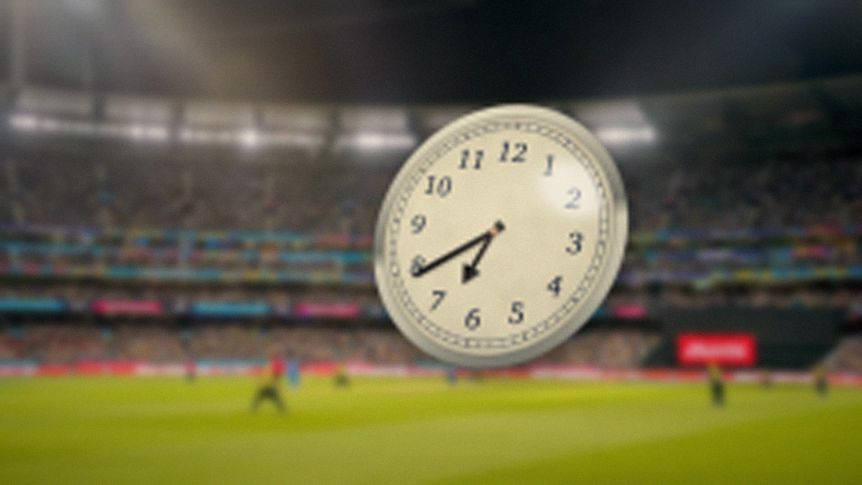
**6:39**
